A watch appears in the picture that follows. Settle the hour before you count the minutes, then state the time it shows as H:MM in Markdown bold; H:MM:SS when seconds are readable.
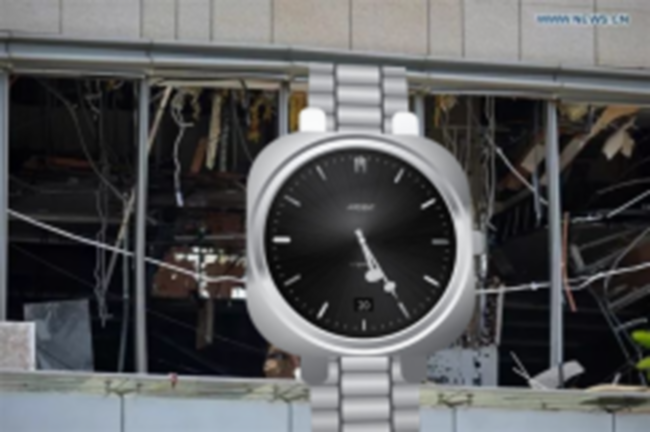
**5:25**
